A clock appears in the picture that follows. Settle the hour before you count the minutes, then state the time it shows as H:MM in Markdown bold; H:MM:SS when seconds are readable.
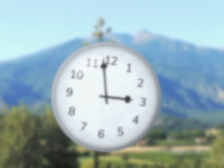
**2:58**
